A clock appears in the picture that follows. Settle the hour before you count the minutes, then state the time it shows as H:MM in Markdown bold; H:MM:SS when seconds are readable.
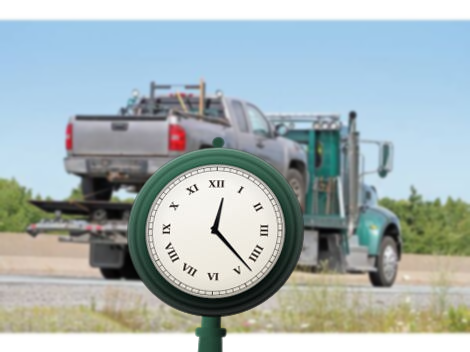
**12:23**
